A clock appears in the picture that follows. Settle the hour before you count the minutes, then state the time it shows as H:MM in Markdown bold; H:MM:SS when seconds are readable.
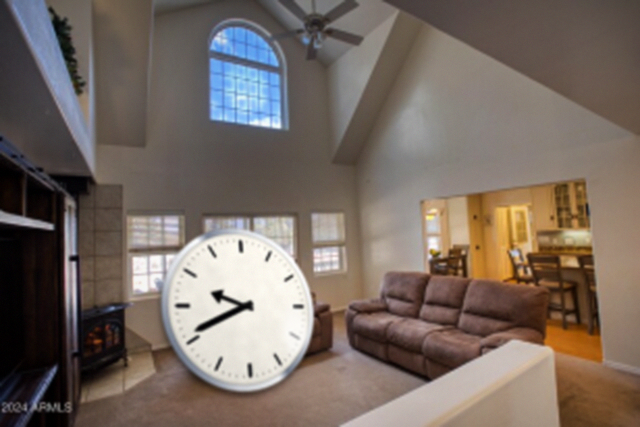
**9:41**
